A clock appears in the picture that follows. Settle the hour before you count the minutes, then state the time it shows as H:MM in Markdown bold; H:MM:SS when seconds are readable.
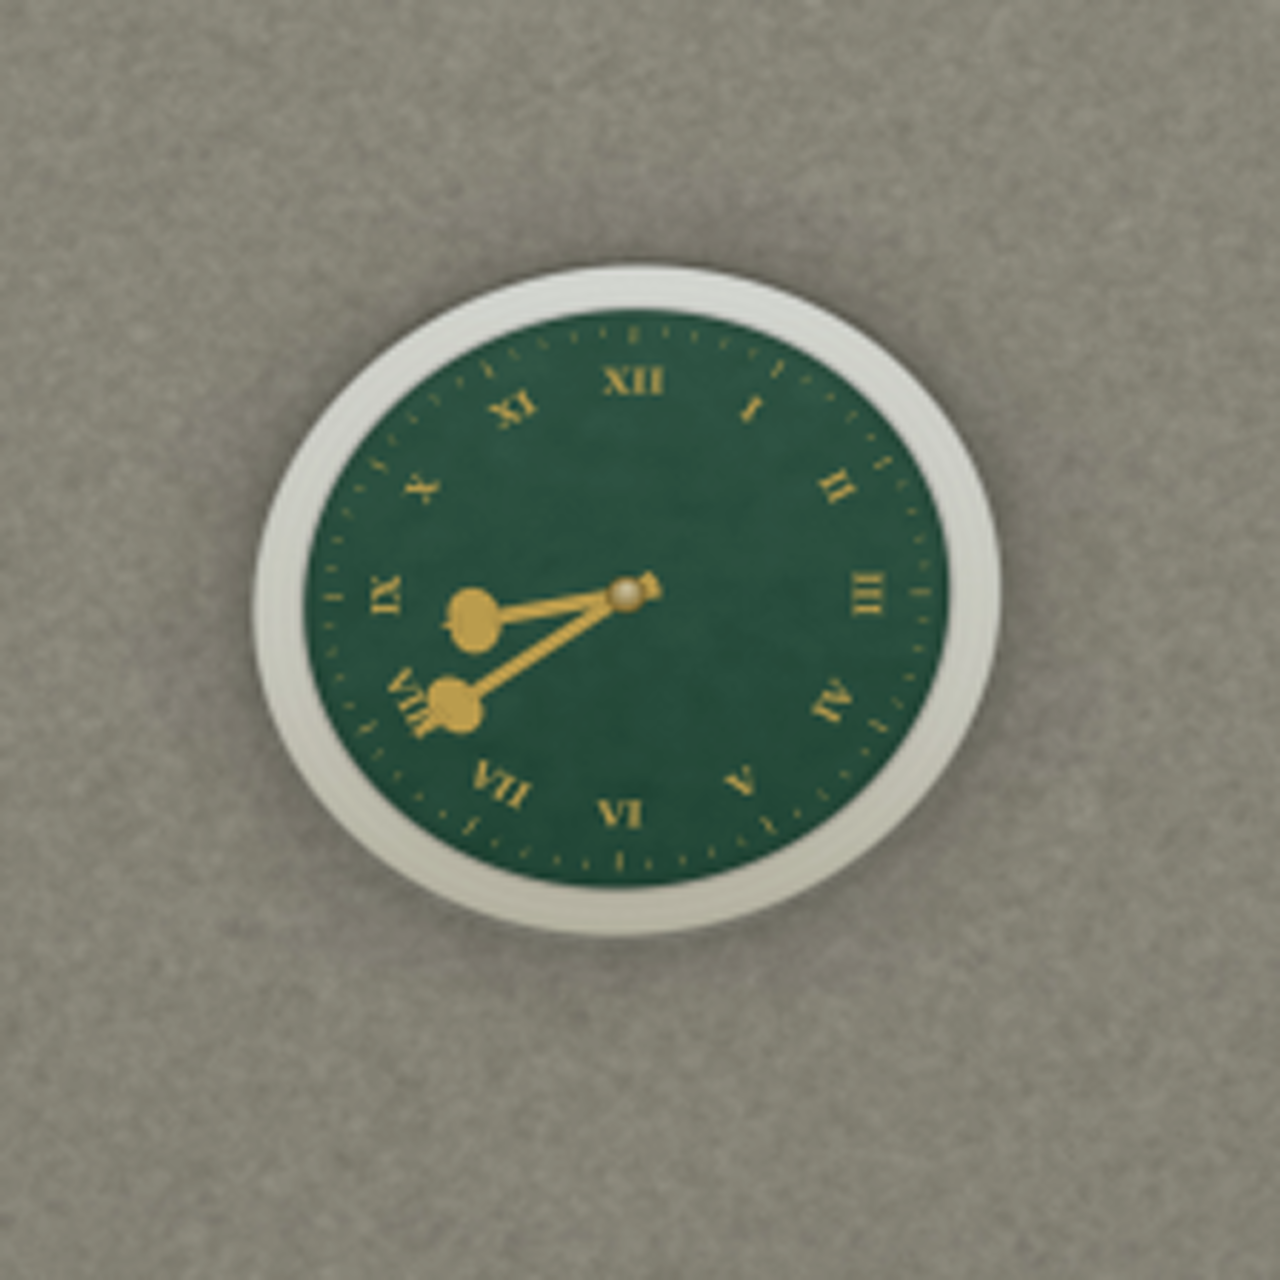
**8:39**
